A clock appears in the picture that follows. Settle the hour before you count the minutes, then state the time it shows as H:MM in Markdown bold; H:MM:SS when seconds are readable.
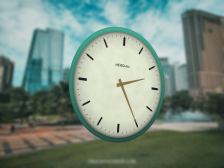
**2:25**
